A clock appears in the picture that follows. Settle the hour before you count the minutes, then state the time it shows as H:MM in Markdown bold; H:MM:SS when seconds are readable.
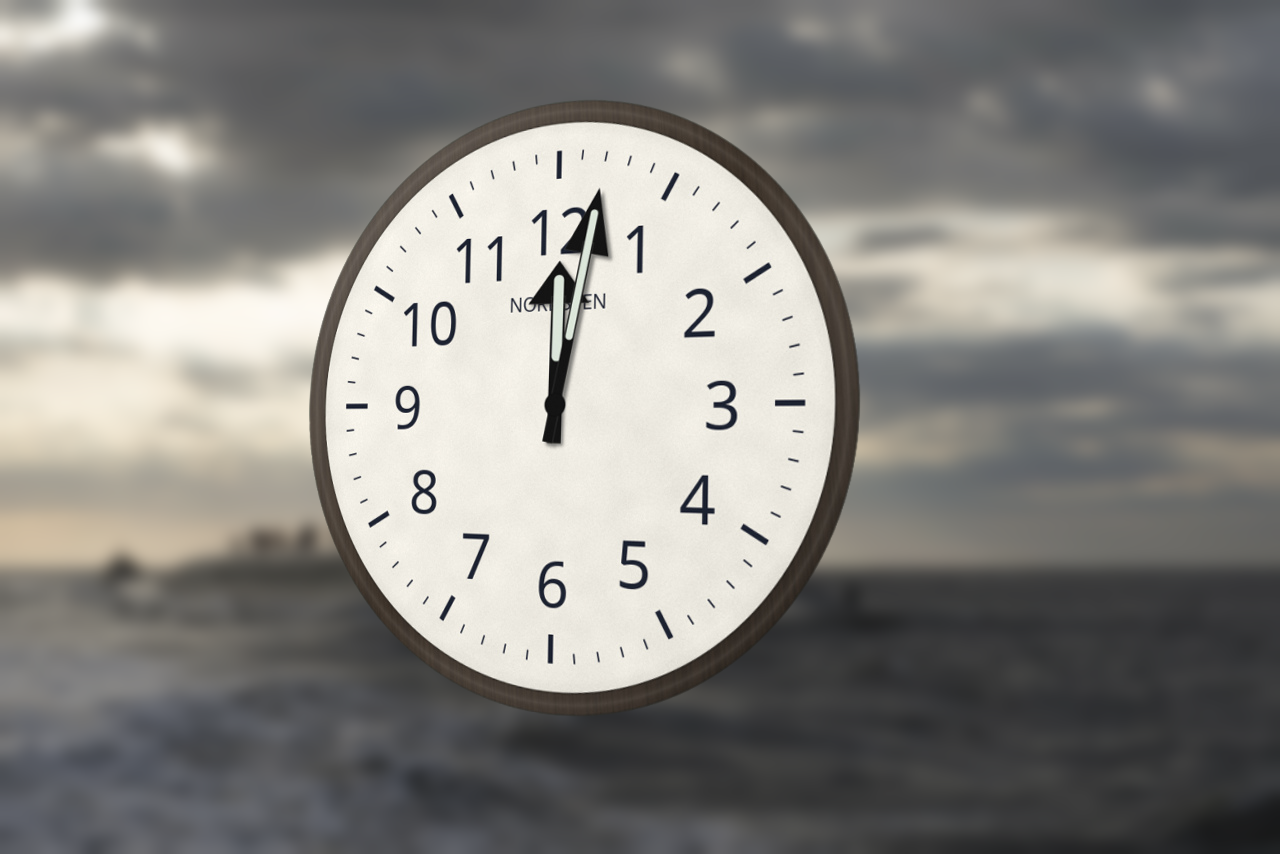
**12:02**
